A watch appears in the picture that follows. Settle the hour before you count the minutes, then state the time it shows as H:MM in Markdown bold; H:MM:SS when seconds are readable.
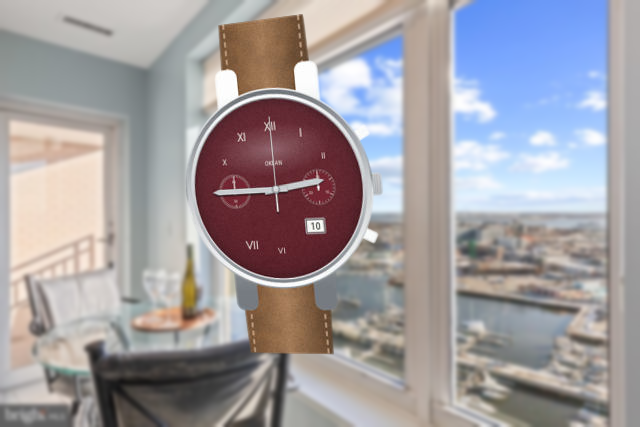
**2:45**
